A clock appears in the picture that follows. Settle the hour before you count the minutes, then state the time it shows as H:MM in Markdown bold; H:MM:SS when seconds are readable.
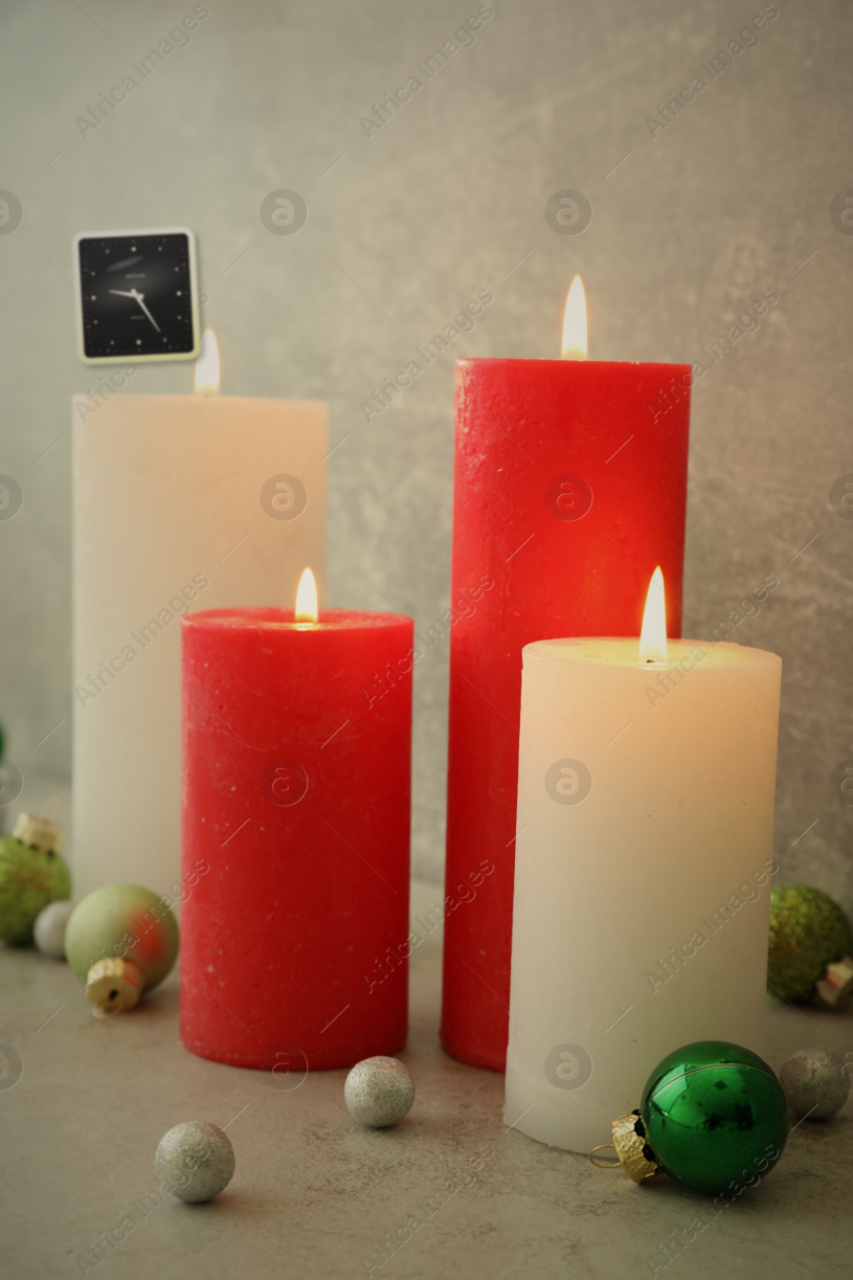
**9:25**
